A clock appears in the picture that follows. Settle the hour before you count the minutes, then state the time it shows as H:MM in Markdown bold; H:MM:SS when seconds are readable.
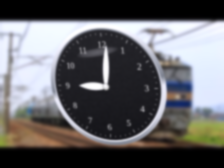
**9:01**
